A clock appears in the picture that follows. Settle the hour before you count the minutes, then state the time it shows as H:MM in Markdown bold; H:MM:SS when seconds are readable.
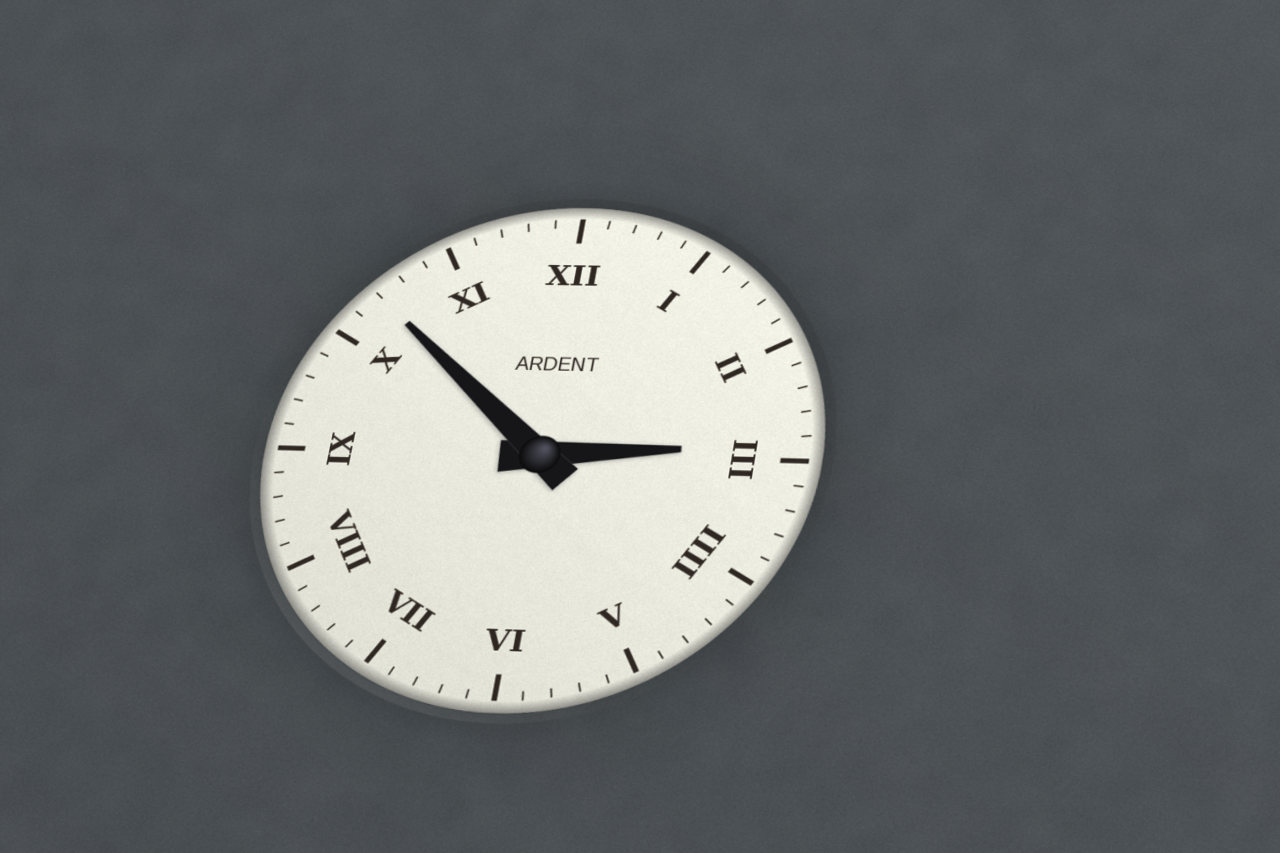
**2:52**
